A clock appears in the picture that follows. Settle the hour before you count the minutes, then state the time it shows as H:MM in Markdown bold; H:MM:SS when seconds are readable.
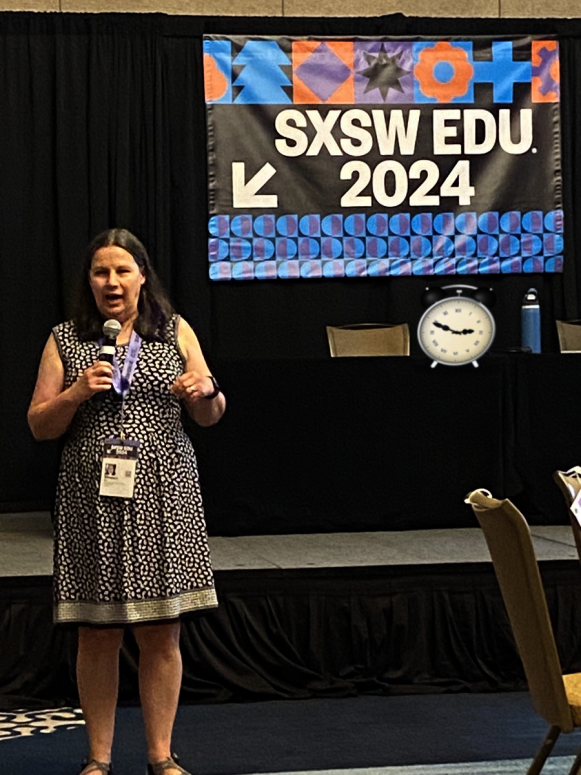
**2:49**
